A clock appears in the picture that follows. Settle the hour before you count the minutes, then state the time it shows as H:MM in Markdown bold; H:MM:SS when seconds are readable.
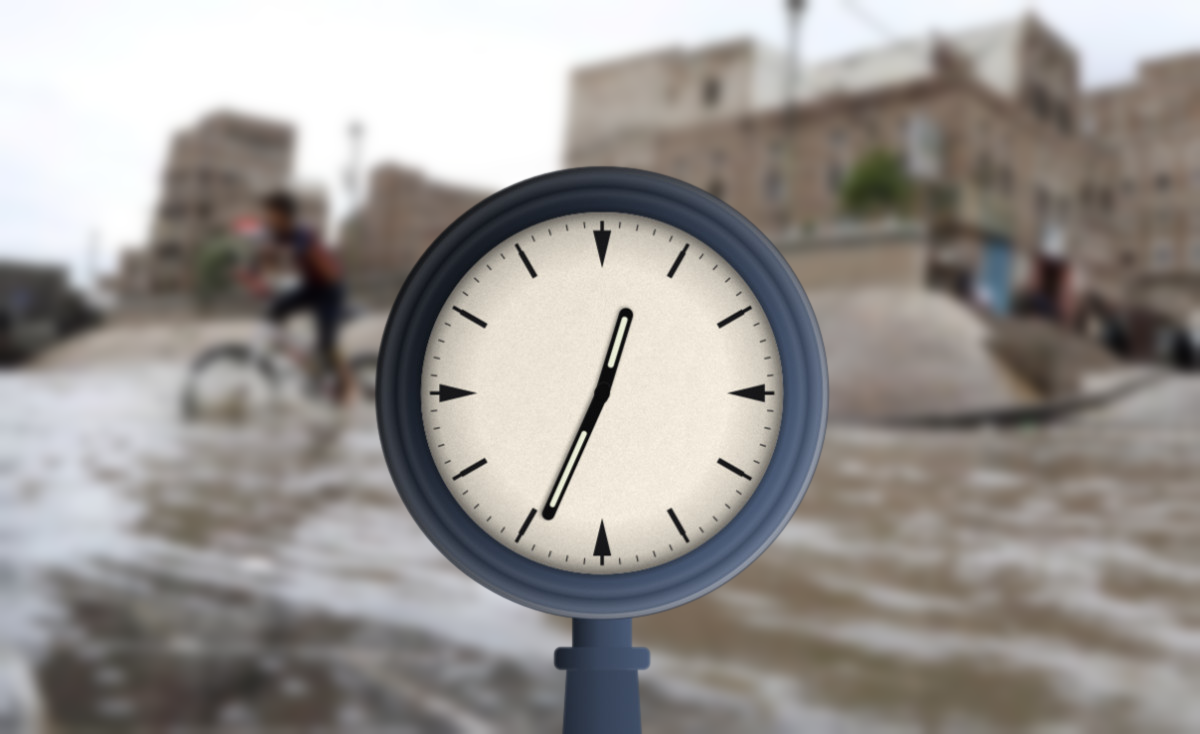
**12:34**
